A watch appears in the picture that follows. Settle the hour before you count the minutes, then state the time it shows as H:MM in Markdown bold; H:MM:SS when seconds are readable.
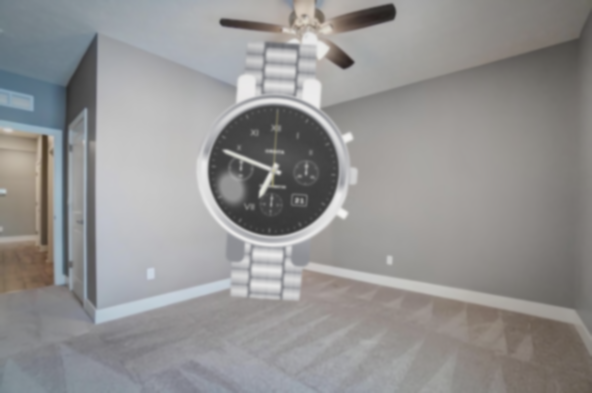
**6:48**
